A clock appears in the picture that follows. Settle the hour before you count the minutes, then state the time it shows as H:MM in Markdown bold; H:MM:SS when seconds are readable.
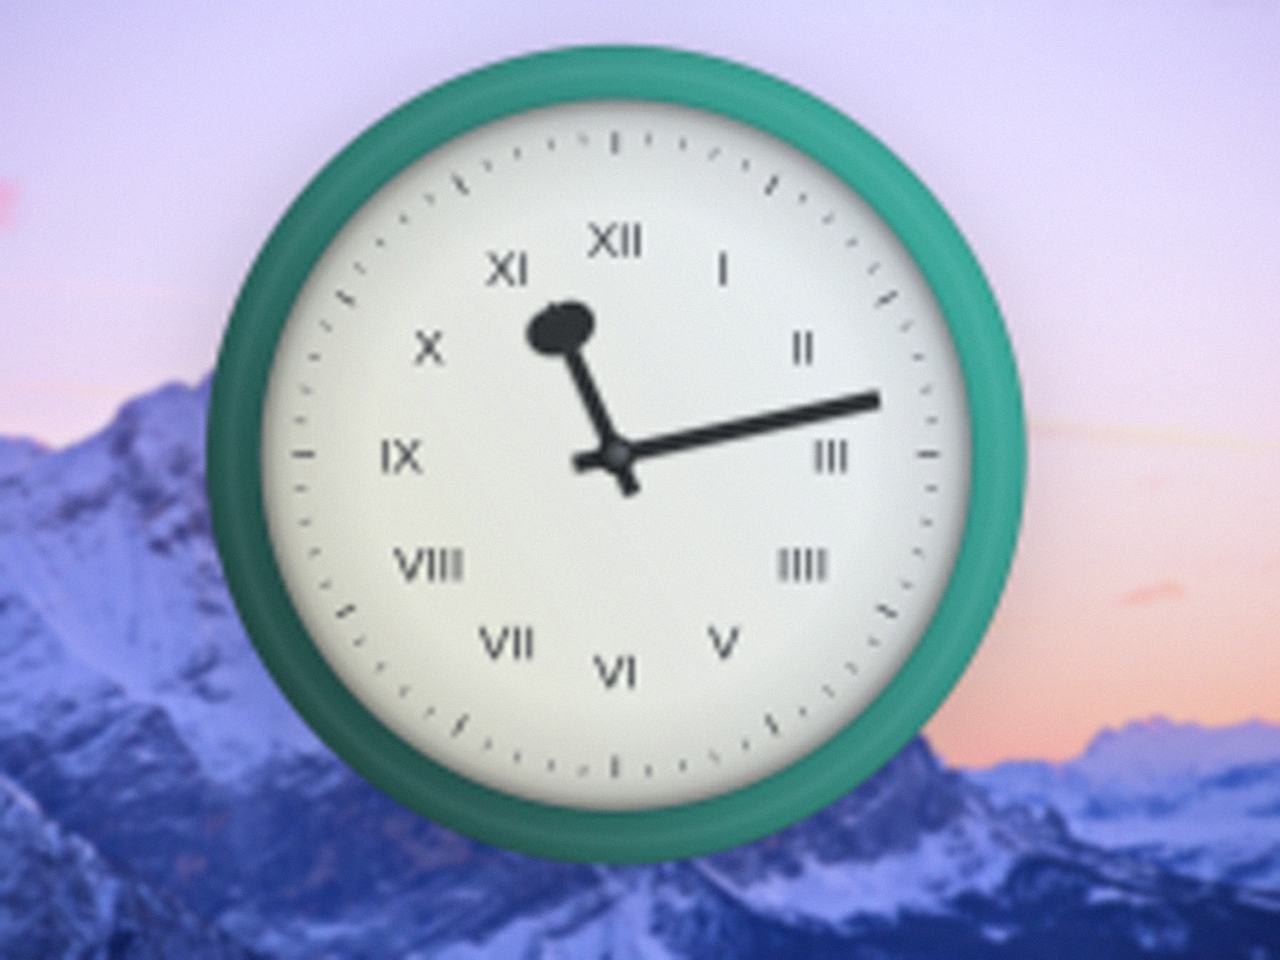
**11:13**
